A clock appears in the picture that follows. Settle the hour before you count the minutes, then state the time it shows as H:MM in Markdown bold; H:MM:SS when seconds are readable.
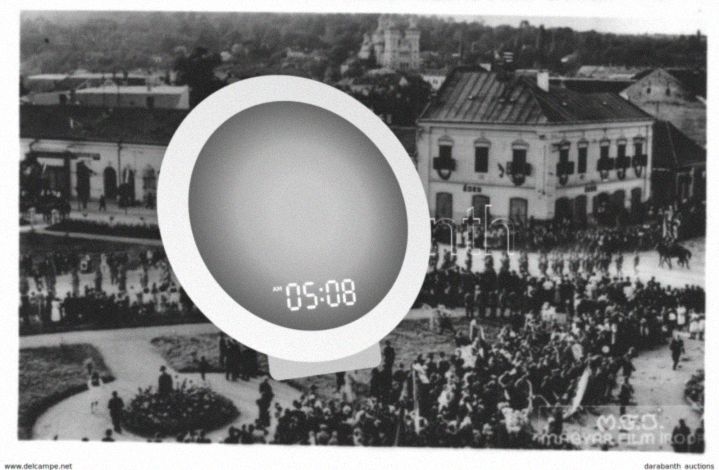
**5:08**
